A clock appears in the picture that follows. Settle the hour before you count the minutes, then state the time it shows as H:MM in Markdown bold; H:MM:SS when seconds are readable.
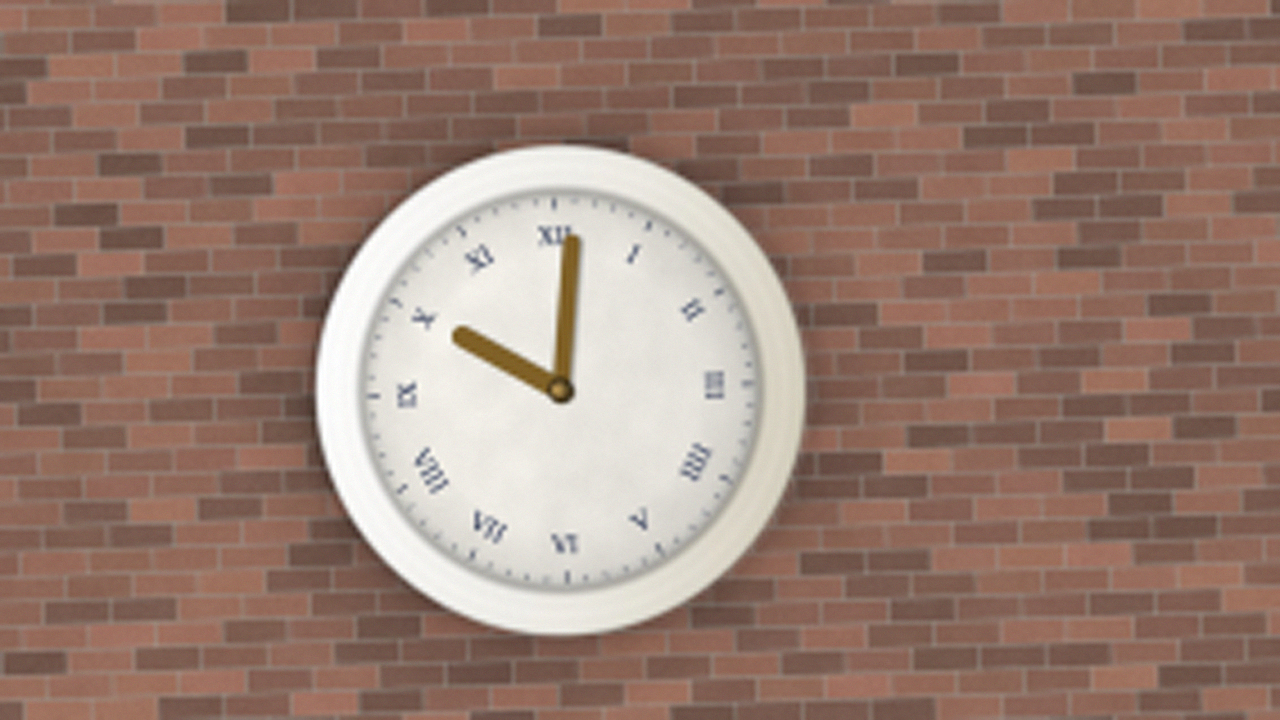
**10:01**
